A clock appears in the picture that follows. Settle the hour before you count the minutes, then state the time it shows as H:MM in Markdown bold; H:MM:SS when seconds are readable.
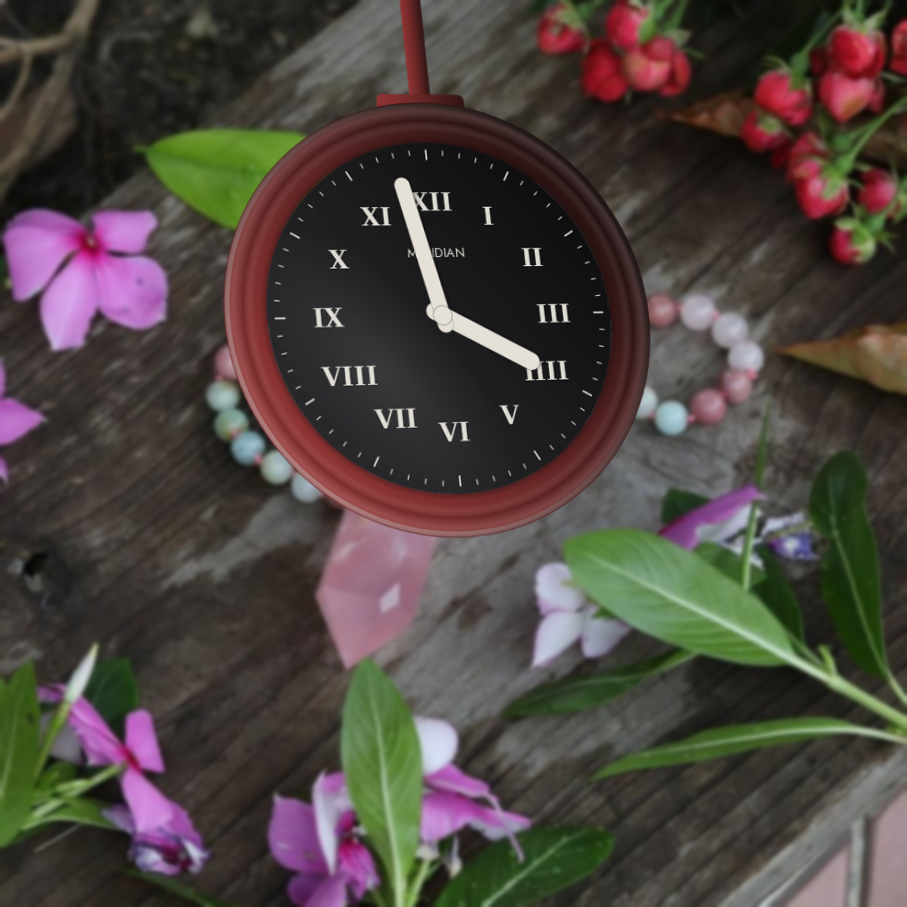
**3:58**
